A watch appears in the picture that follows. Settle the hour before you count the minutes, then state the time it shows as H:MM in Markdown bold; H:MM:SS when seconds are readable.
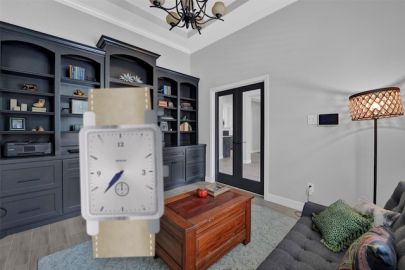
**7:37**
